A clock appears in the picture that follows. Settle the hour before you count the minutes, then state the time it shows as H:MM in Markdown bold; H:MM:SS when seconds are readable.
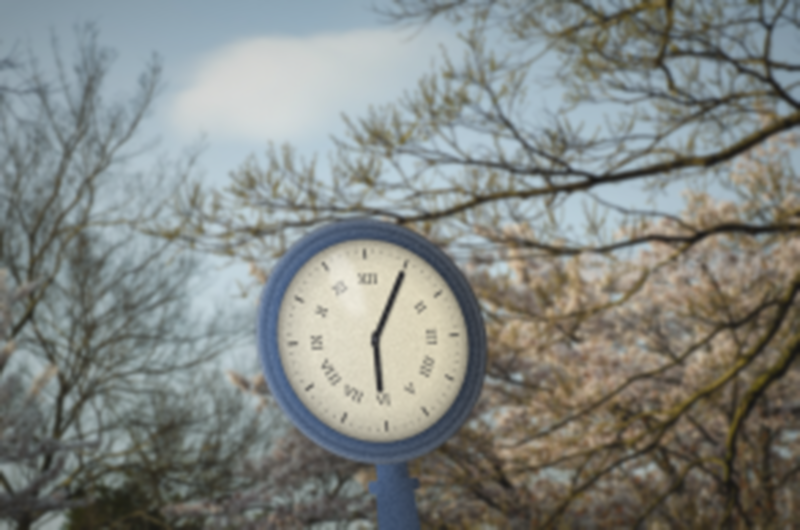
**6:05**
